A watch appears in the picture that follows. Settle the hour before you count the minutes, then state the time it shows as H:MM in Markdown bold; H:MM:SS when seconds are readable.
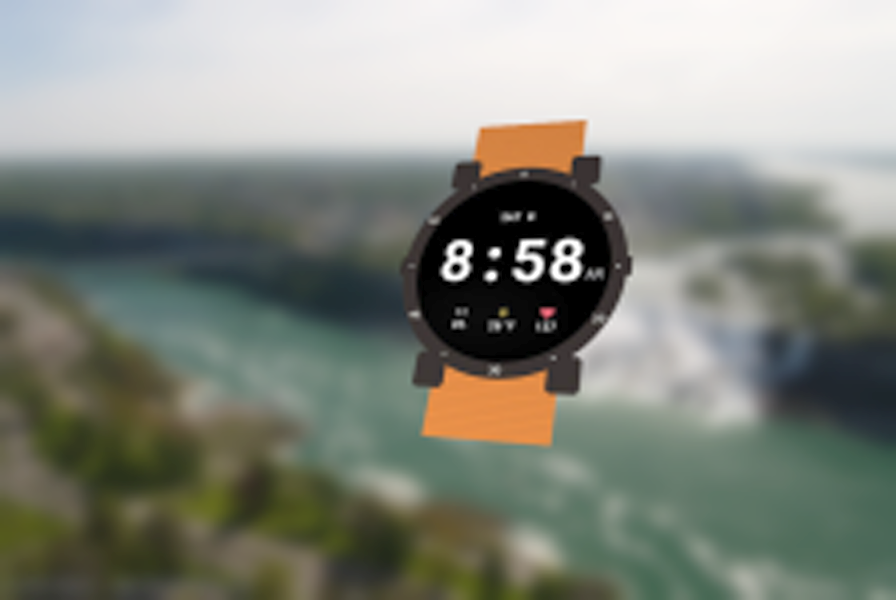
**8:58**
